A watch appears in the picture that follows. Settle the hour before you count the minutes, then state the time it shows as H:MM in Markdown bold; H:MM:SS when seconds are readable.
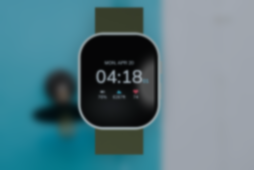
**4:18**
